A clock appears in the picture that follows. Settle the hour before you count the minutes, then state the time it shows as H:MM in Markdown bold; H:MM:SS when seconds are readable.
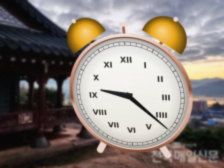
**9:22**
